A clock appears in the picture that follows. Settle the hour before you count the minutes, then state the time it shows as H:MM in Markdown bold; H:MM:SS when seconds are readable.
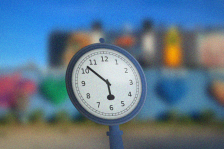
**5:52**
